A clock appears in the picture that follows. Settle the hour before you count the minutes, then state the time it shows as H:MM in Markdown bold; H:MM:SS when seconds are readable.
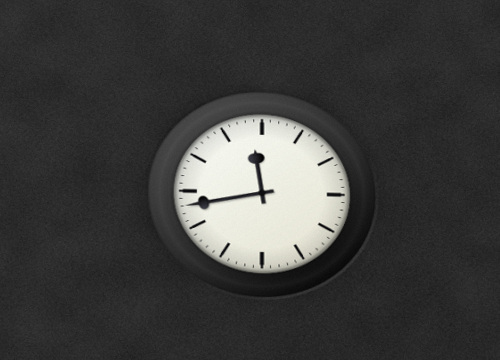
**11:43**
